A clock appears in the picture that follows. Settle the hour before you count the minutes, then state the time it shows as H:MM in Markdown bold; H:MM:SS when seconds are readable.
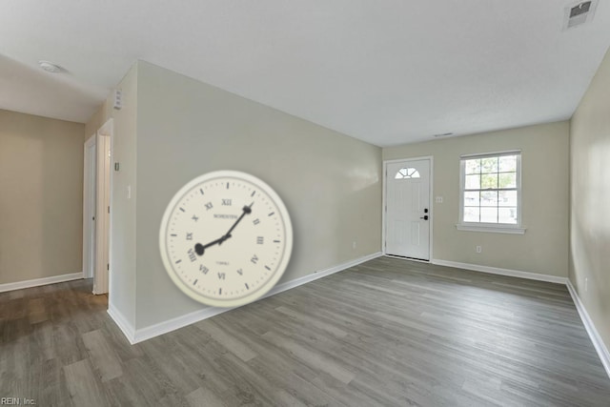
**8:06**
